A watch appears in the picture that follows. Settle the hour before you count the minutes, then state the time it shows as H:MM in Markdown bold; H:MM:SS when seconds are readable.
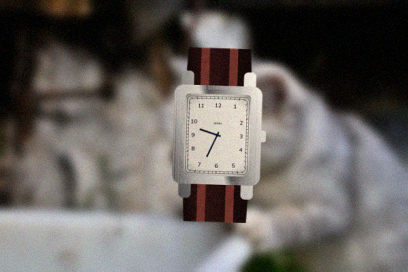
**9:34**
